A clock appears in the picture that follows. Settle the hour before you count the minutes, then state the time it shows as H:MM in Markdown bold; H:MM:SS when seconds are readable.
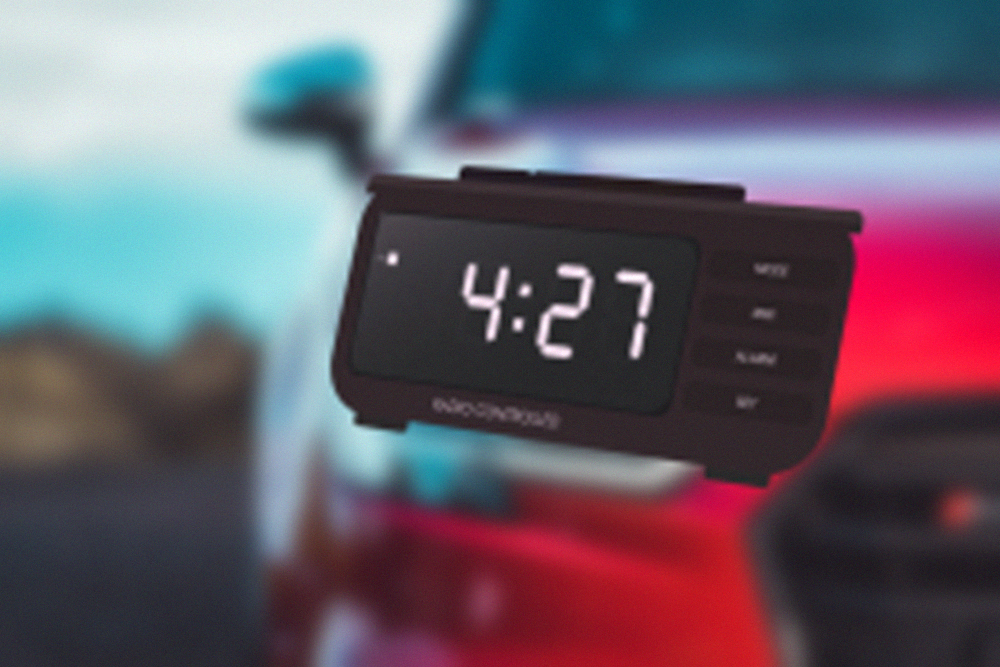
**4:27**
